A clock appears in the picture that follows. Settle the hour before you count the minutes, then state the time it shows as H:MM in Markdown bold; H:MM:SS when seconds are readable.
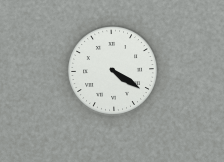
**4:21**
